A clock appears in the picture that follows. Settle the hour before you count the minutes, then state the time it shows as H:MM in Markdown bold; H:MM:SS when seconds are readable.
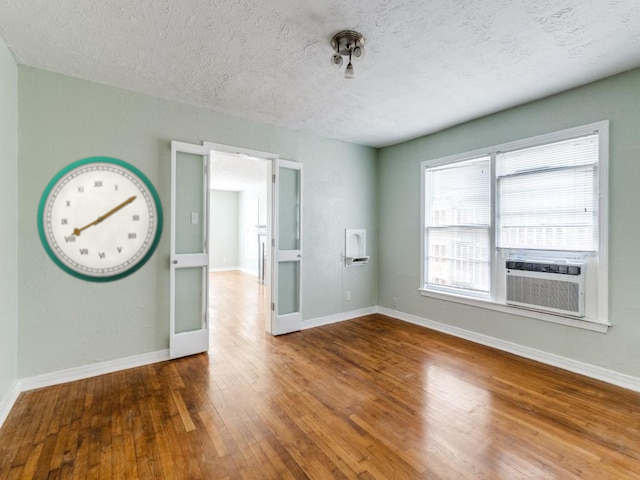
**8:10**
